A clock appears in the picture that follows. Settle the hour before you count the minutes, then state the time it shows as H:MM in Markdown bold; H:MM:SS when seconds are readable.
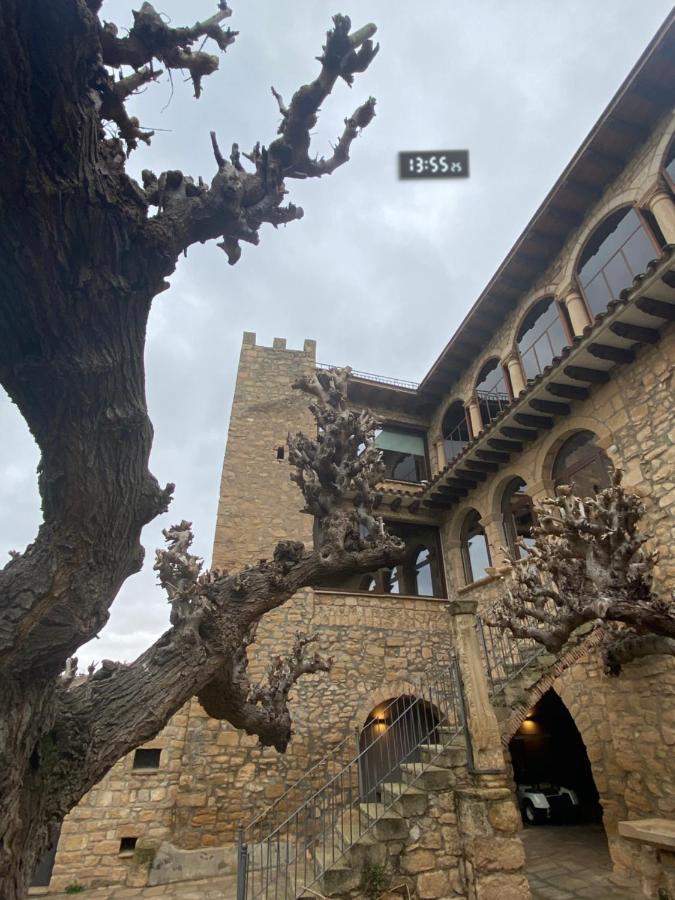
**13:55**
